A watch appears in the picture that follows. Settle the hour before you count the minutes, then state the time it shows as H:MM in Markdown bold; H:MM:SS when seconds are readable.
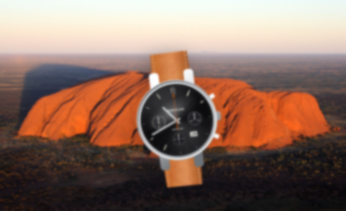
**10:41**
